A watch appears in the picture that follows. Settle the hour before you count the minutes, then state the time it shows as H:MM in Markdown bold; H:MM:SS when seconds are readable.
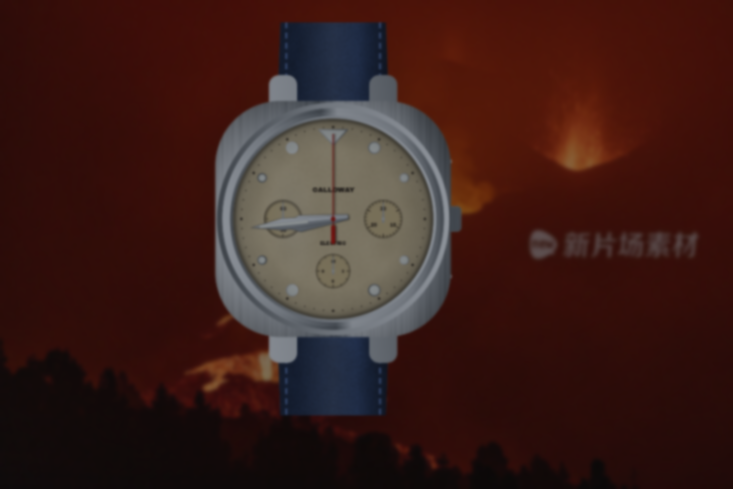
**8:44**
